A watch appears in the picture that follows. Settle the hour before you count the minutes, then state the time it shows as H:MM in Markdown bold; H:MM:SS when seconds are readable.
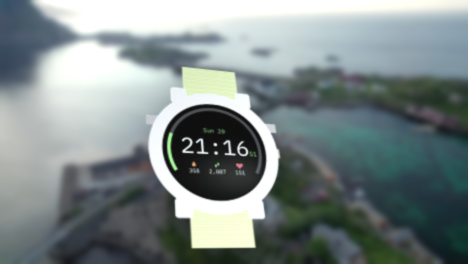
**21:16**
